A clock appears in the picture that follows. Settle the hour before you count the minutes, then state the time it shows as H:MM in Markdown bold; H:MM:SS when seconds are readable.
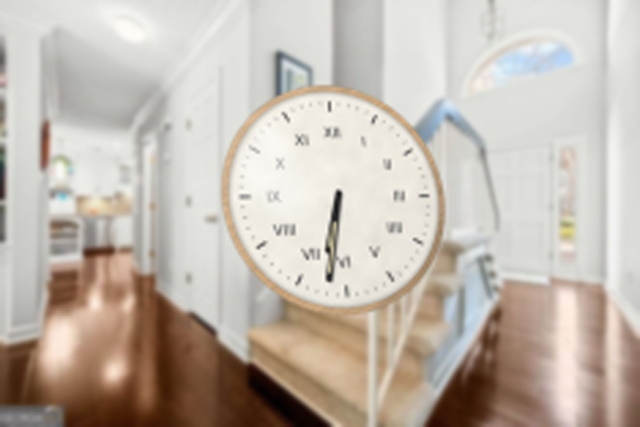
**6:32**
